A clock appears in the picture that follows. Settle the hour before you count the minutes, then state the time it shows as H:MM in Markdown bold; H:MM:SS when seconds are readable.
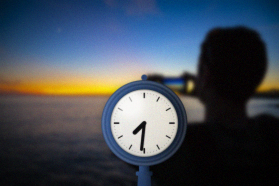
**7:31**
